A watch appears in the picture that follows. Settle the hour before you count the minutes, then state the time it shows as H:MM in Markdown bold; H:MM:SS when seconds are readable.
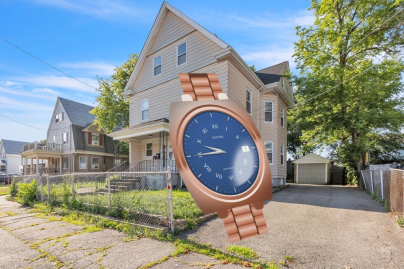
**9:45**
